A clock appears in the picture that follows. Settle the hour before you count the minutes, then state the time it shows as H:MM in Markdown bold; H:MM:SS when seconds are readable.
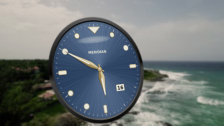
**5:50**
